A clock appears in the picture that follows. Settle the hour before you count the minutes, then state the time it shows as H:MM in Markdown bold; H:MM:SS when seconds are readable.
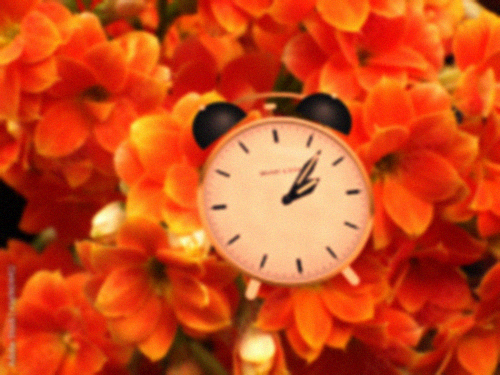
**2:07**
